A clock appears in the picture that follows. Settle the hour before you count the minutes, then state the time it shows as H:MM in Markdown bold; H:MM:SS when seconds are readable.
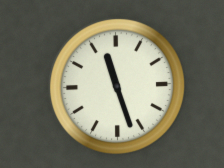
**11:27**
